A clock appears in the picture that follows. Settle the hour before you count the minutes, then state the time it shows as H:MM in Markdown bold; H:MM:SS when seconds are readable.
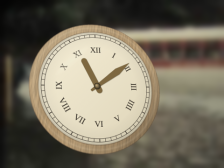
**11:09**
